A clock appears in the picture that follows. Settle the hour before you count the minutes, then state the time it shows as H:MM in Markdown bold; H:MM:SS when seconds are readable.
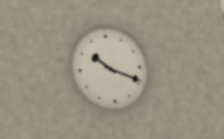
**10:19**
